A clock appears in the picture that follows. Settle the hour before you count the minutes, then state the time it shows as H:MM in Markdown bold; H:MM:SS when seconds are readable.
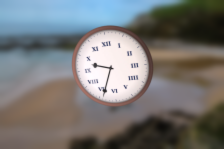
**9:34**
